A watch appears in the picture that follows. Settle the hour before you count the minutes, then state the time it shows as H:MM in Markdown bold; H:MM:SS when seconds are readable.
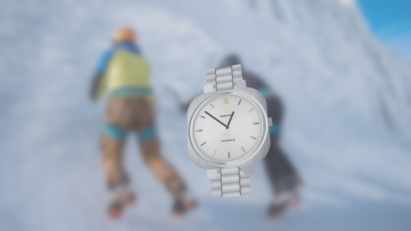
**12:52**
